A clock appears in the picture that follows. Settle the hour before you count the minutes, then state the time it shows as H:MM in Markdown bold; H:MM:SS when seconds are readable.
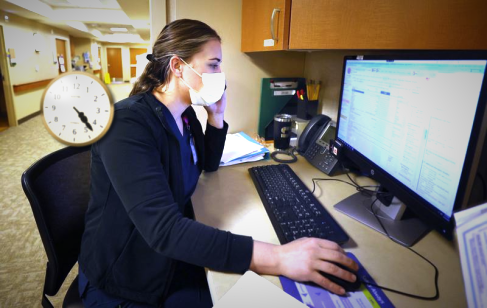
**4:23**
